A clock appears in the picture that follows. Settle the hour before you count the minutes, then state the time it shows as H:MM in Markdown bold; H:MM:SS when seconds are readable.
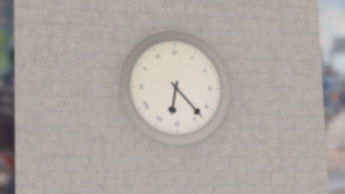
**6:23**
